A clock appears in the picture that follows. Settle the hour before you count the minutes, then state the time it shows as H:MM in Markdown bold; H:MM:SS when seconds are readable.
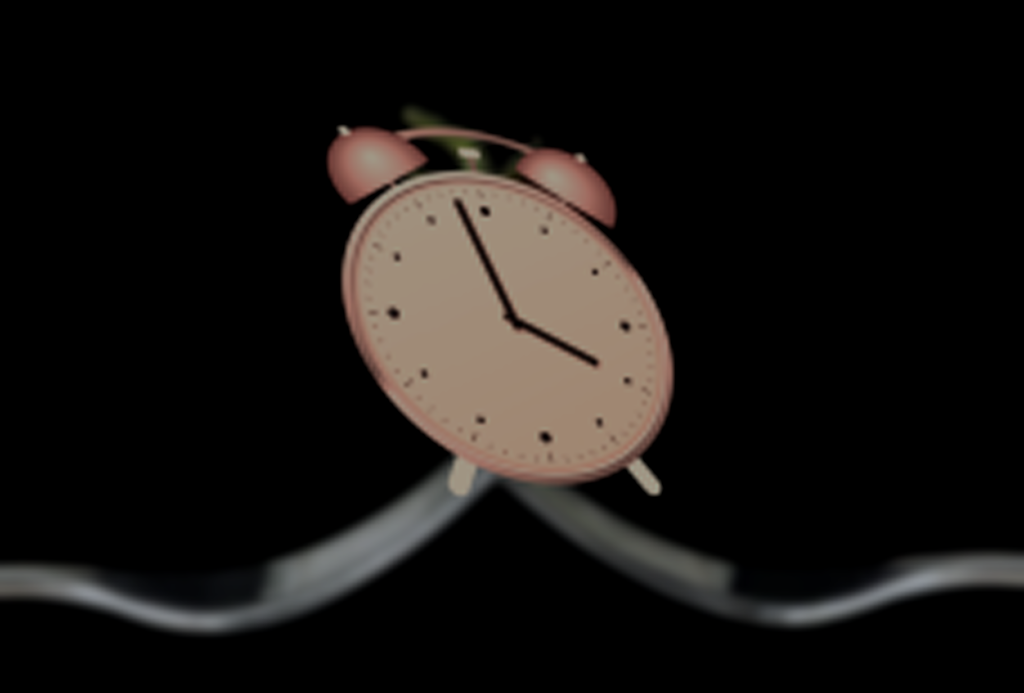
**3:58**
